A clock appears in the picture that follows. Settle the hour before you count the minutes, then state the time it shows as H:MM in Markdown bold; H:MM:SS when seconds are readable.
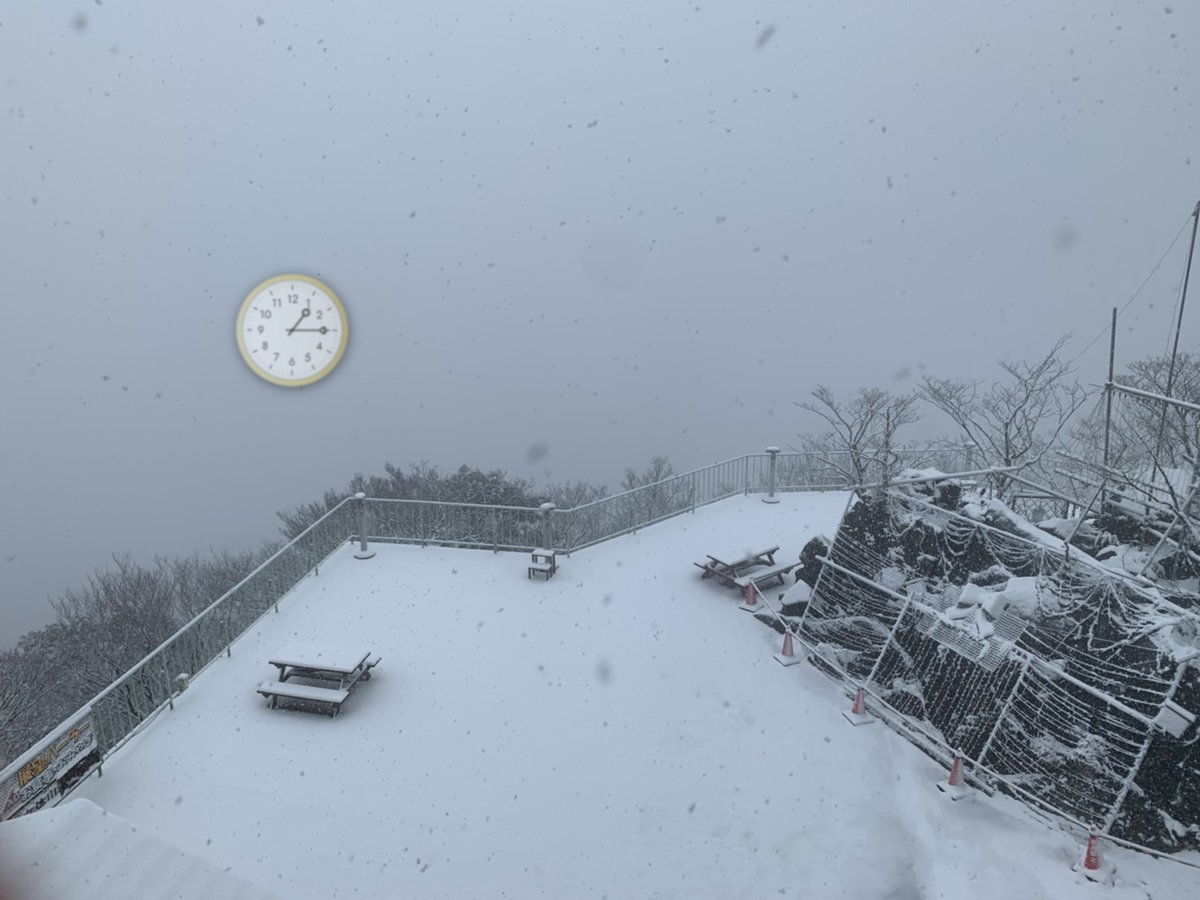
**1:15**
